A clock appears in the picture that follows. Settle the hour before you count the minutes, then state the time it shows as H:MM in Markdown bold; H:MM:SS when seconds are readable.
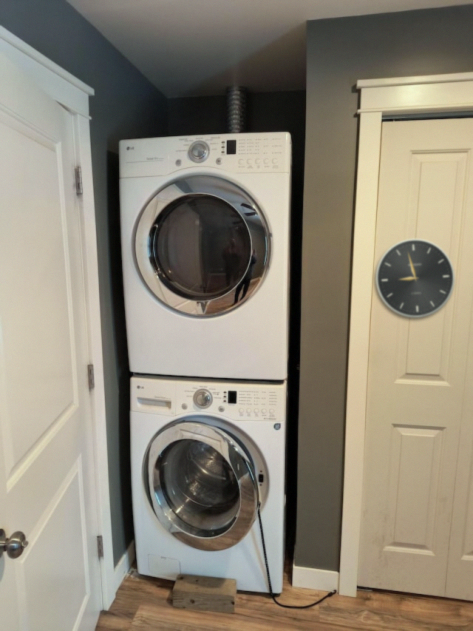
**8:58**
